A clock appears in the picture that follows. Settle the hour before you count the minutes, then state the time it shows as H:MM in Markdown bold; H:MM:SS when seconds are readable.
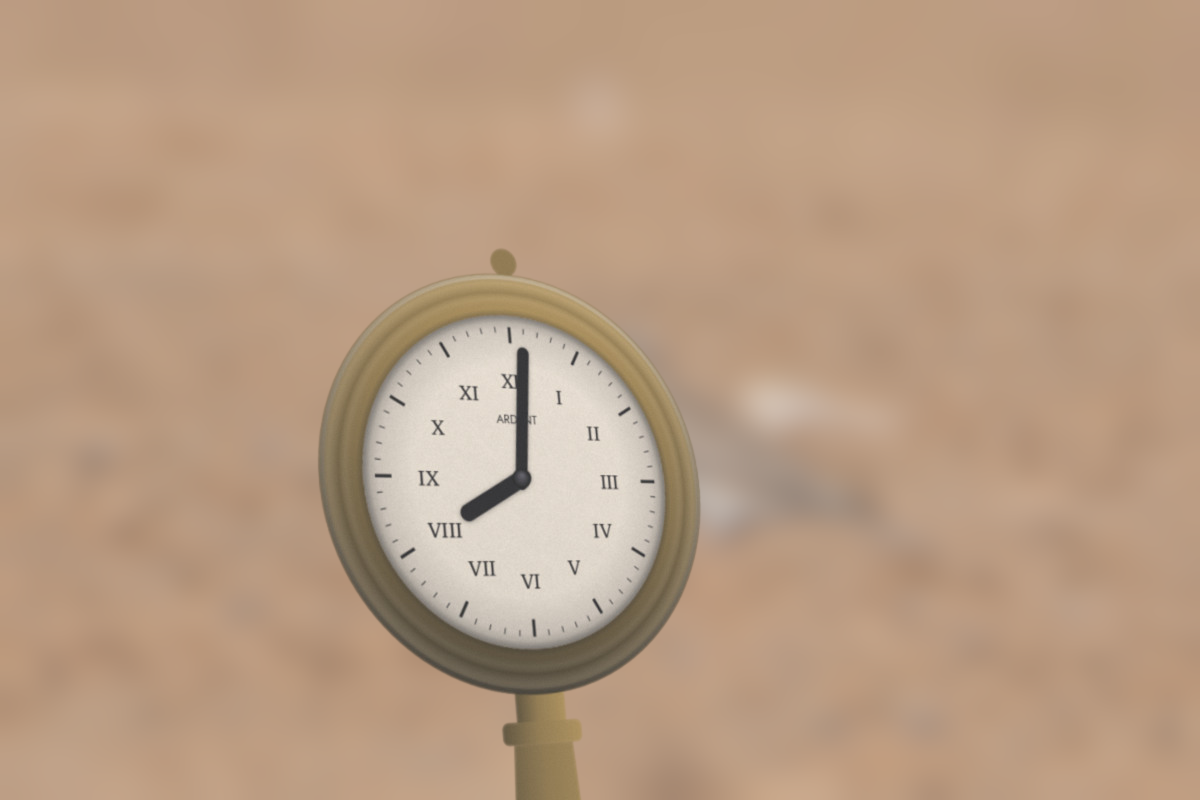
**8:01**
